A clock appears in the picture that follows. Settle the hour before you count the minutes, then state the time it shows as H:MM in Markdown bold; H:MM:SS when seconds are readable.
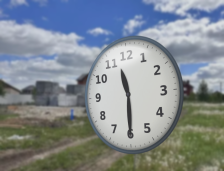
**11:30**
